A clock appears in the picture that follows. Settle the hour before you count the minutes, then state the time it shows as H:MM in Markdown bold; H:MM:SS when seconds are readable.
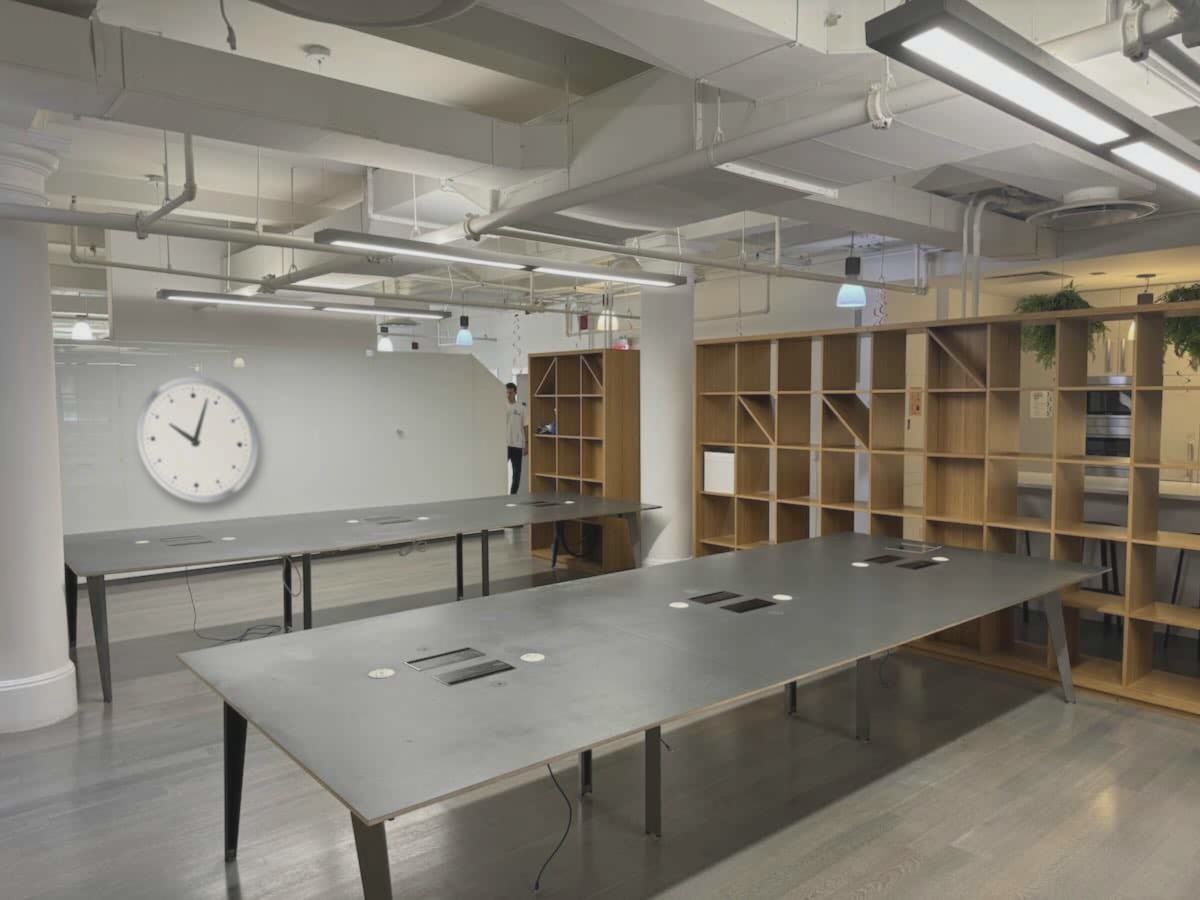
**10:03**
